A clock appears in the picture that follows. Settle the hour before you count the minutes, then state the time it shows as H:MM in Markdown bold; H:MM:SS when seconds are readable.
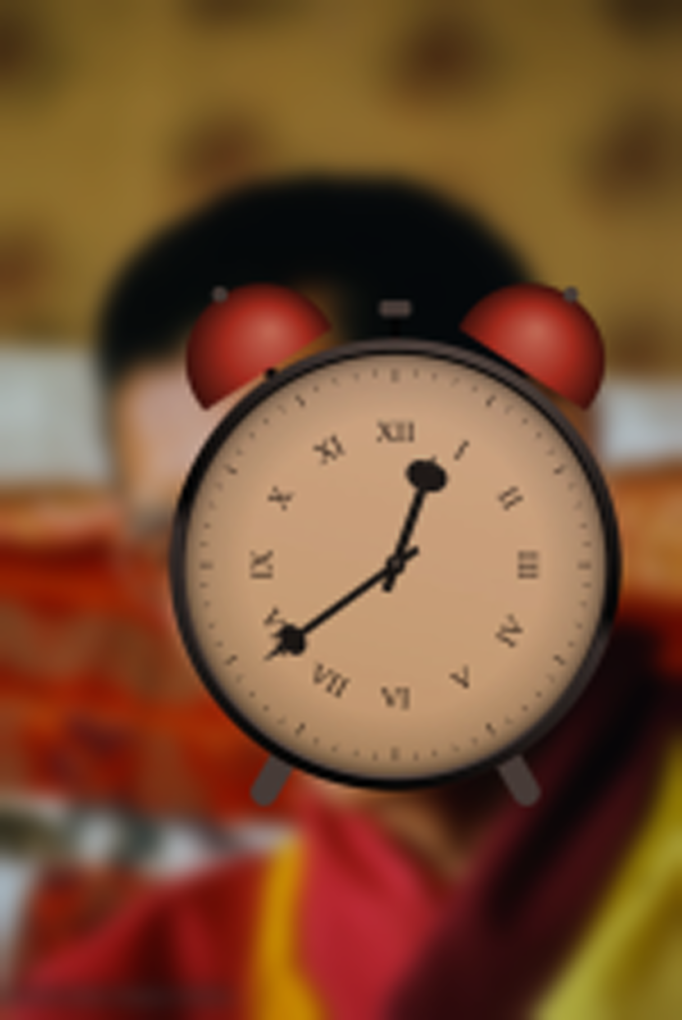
**12:39**
